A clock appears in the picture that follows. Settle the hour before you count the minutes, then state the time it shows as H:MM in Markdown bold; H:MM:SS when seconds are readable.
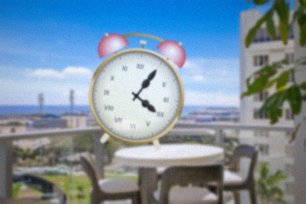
**4:05**
